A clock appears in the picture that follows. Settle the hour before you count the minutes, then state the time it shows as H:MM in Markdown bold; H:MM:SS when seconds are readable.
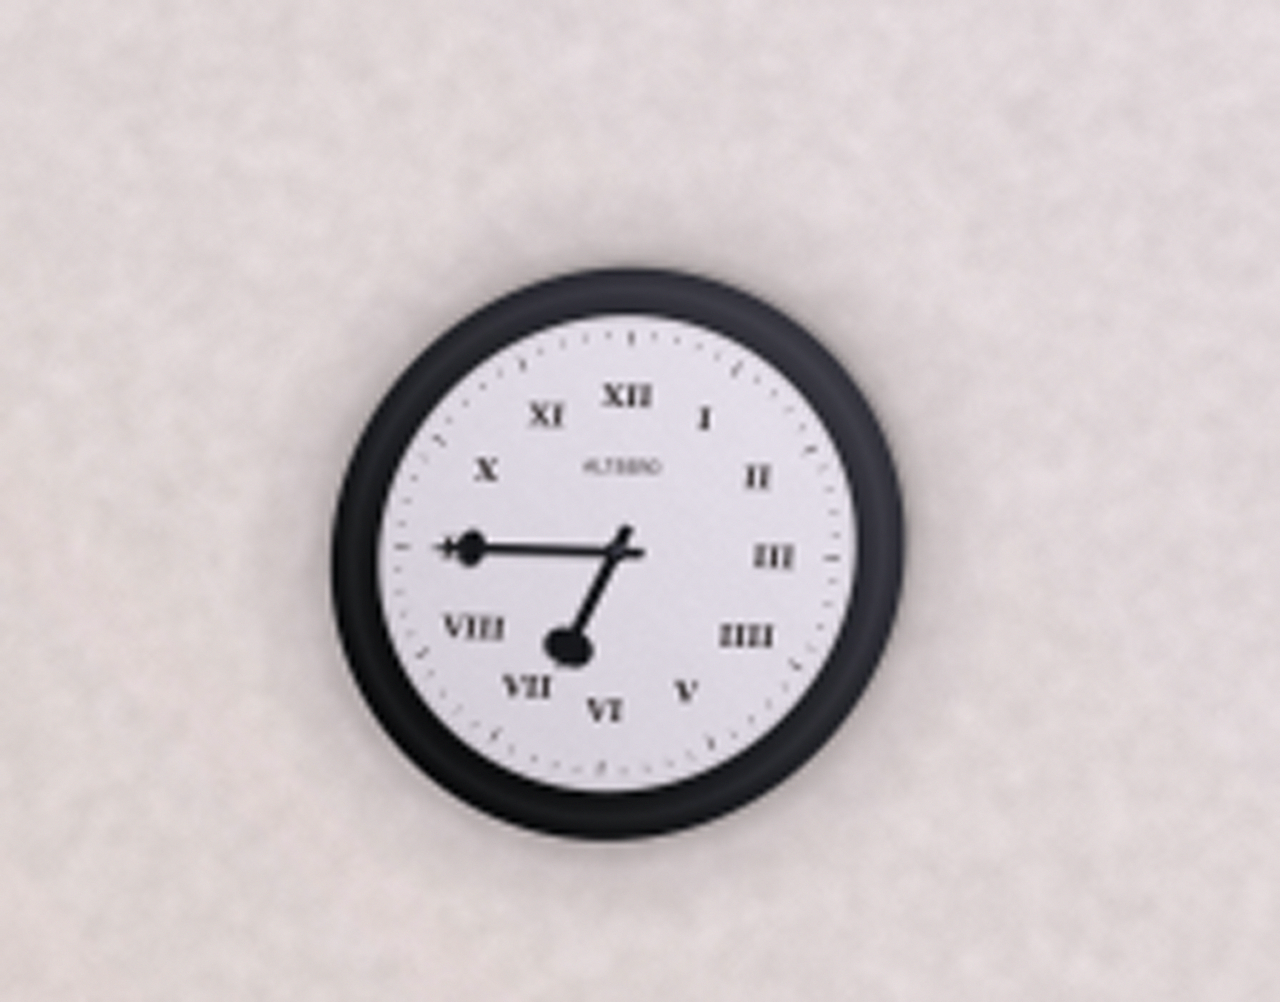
**6:45**
